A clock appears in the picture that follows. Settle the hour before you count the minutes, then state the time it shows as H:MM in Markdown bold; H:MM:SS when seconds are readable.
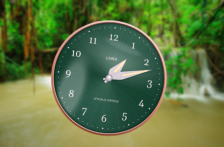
**1:12**
